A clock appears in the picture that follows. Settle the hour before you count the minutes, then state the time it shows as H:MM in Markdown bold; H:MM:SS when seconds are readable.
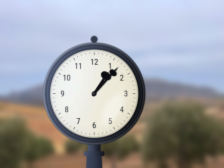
**1:07**
